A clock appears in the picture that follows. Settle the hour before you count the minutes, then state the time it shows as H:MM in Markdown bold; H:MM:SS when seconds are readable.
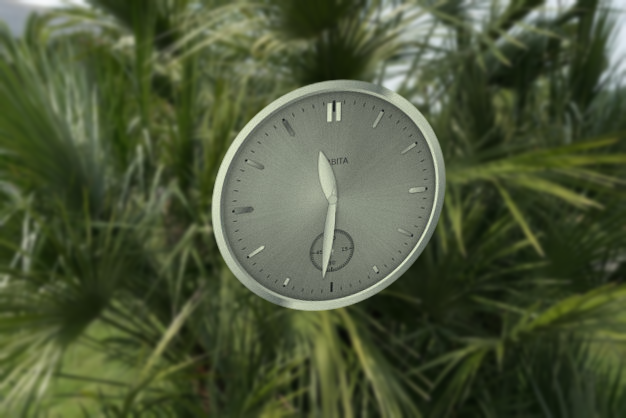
**11:31**
